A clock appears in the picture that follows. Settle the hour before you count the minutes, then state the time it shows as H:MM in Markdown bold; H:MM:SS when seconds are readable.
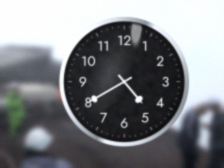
**4:40**
